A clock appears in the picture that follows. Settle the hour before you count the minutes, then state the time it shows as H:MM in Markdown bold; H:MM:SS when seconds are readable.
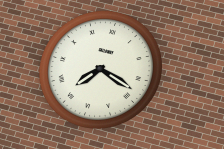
**7:18**
